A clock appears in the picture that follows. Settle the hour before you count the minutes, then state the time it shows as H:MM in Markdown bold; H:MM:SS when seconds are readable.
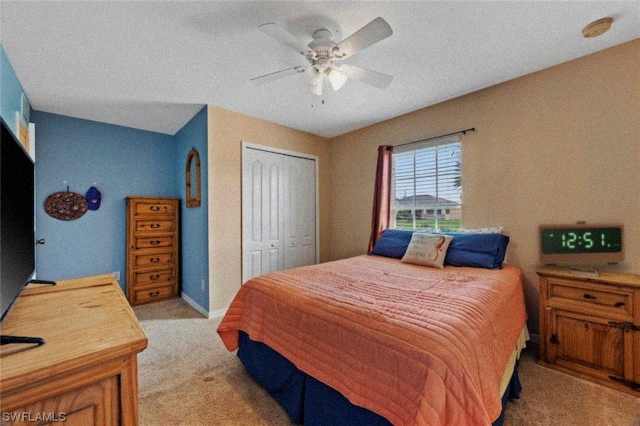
**12:51**
